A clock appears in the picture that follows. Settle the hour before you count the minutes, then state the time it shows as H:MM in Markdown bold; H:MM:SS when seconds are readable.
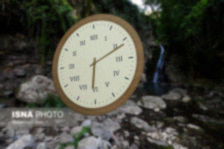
**6:11**
